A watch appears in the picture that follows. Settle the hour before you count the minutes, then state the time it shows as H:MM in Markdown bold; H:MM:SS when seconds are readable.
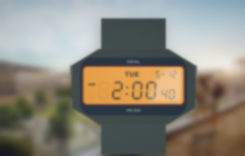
**2:00**
